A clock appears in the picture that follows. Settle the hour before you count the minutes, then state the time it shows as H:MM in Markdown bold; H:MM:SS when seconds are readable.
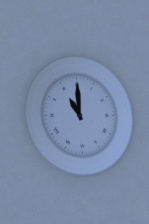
**11:00**
